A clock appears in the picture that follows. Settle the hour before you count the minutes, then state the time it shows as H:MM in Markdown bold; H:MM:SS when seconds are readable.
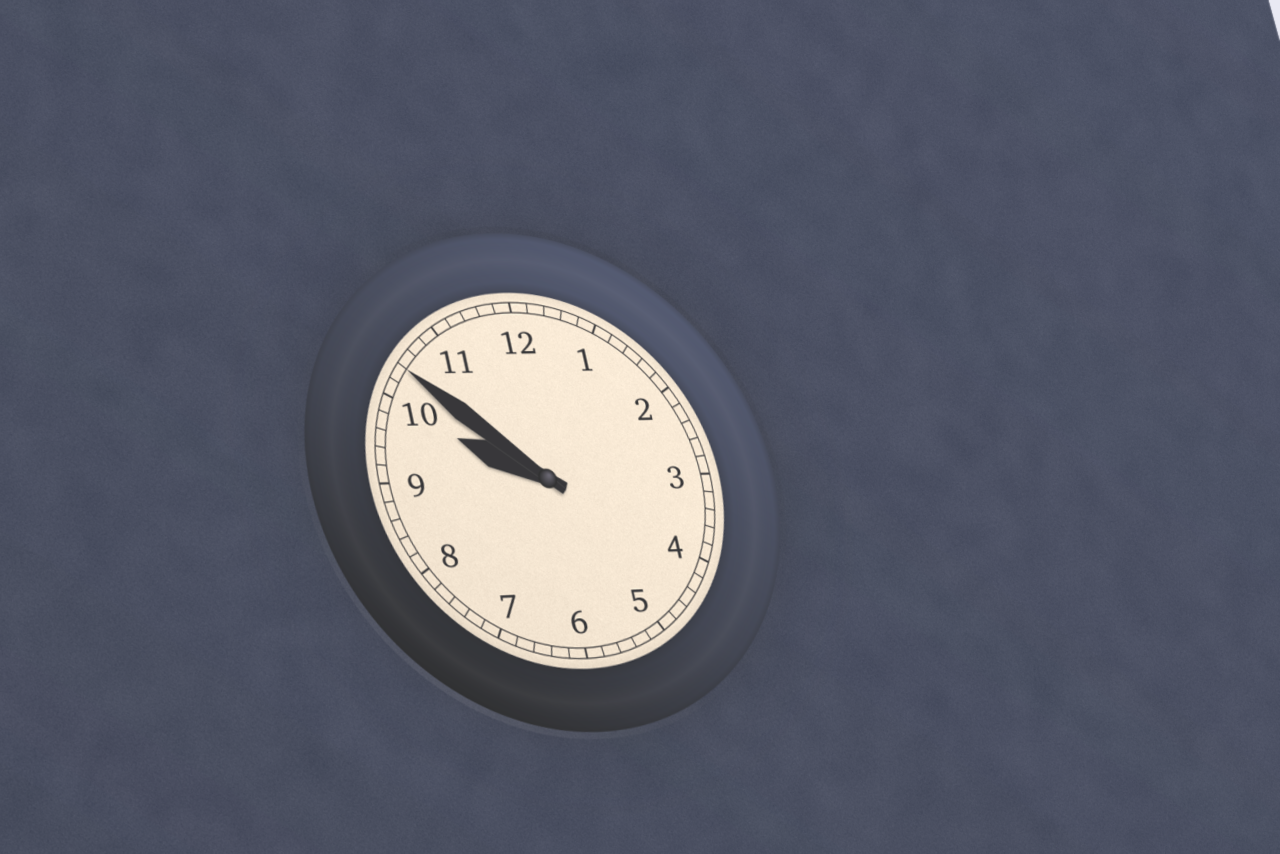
**9:52**
